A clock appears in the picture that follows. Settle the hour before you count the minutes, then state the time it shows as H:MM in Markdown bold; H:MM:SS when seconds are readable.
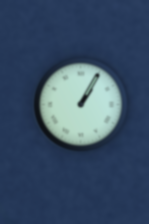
**1:05**
